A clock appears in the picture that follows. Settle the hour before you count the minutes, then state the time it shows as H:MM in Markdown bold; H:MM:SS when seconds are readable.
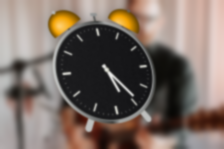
**5:24**
